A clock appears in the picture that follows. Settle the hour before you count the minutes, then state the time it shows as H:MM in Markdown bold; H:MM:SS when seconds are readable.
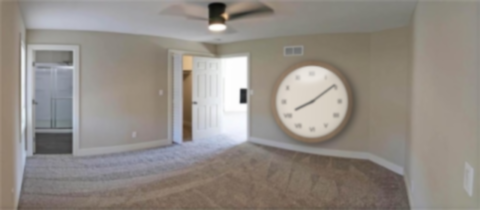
**8:09**
